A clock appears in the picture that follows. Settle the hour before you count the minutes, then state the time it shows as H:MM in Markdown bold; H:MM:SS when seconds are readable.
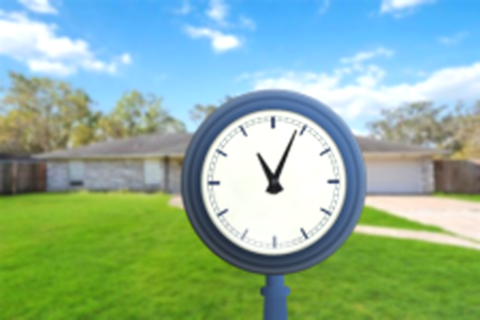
**11:04**
